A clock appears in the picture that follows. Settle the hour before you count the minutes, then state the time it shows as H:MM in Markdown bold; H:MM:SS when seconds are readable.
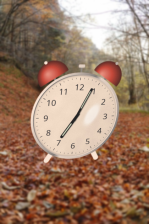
**7:04**
